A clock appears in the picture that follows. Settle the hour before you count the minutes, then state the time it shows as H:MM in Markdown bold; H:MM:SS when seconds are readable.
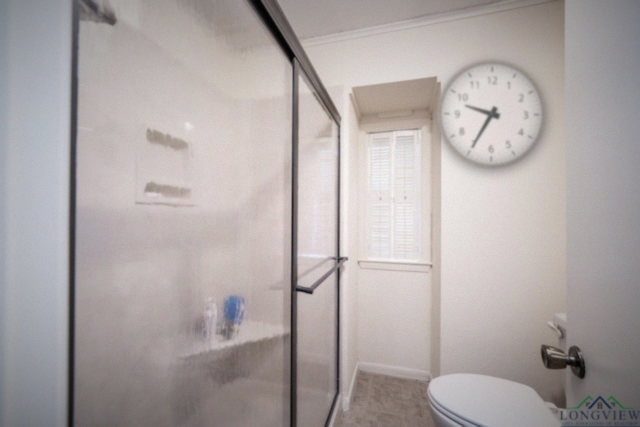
**9:35**
